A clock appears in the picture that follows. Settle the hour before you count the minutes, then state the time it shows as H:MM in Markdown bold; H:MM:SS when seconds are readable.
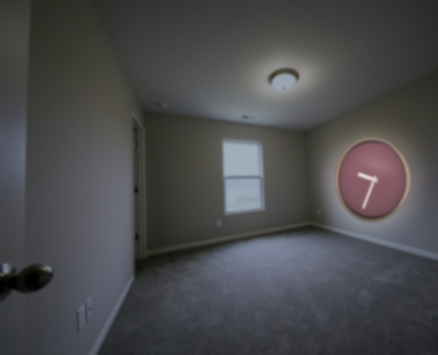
**9:34**
